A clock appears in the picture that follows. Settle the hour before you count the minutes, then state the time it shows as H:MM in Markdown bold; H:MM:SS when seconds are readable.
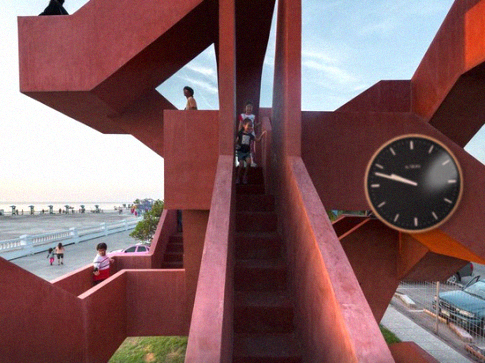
**9:48**
